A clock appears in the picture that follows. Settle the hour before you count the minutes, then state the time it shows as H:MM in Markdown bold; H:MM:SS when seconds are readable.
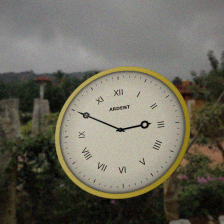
**2:50**
